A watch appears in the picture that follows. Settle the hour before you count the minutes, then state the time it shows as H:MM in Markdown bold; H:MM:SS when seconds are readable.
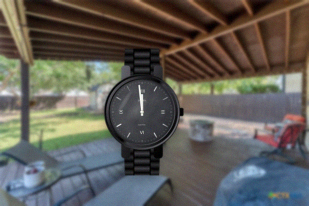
**11:59**
